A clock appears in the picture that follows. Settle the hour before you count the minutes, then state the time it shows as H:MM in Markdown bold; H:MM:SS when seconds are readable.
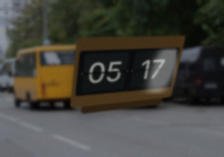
**5:17**
